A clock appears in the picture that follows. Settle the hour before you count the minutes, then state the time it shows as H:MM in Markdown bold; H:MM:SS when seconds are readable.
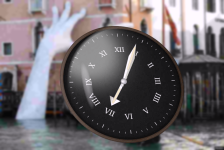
**7:04**
